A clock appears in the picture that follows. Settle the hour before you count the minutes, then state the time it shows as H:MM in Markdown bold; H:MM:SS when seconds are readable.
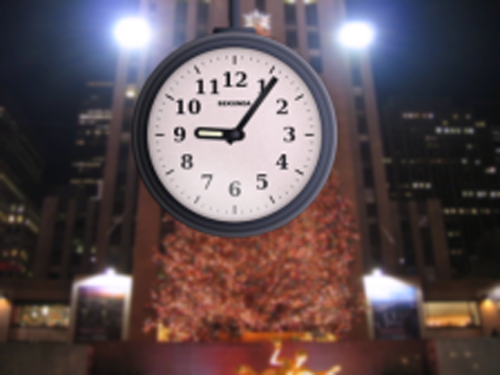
**9:06**
